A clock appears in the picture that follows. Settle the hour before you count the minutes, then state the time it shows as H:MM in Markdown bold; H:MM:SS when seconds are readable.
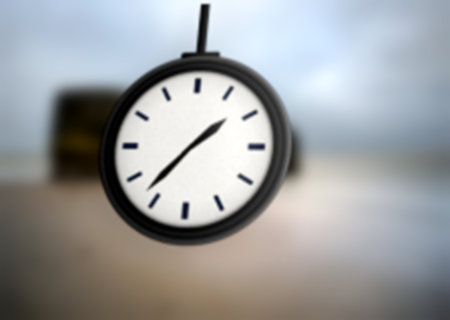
**1:37**
